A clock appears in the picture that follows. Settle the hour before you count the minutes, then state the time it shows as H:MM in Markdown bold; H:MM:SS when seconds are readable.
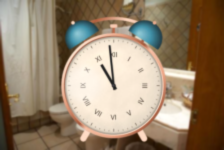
**10:59**
